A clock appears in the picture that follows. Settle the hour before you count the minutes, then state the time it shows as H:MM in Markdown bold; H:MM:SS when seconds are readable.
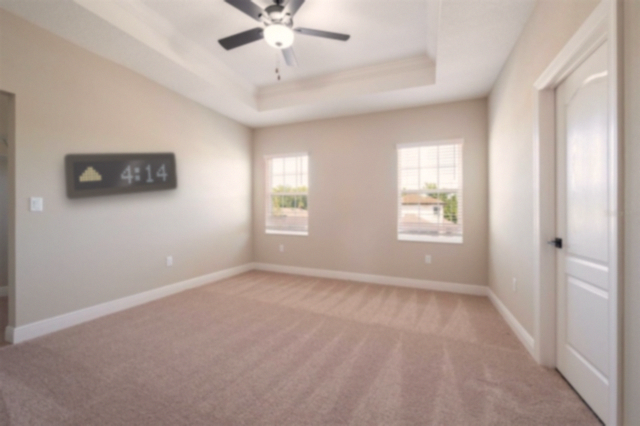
**4:14**
